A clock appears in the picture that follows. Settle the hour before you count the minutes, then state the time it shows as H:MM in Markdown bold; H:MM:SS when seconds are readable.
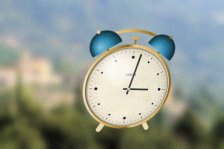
**3:02**
